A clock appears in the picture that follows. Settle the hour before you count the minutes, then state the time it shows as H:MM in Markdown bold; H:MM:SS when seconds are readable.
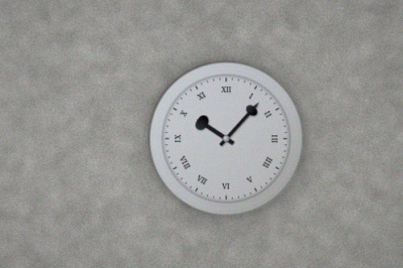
**10:07**
